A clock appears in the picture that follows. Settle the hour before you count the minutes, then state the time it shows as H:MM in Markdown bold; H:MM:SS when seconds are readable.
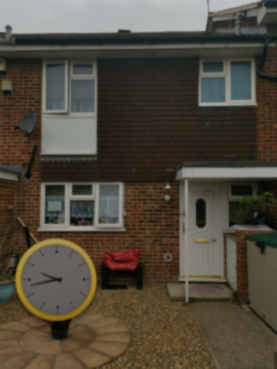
**9:43**
